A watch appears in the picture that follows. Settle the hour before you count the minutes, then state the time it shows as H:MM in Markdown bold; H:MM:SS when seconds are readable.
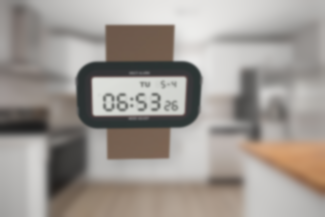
**6:53**
